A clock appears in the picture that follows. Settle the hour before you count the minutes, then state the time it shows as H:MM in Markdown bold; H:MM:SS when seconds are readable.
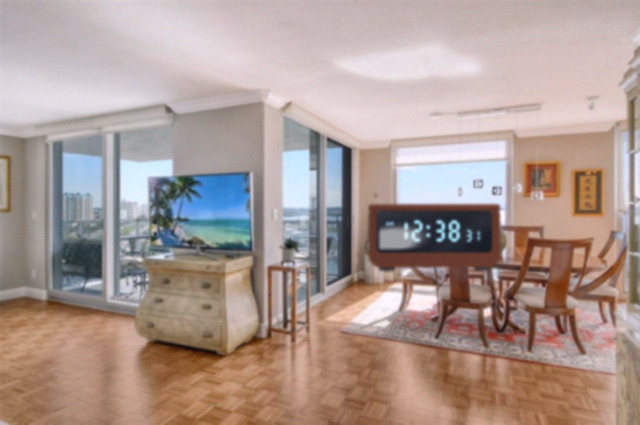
**12:38**
